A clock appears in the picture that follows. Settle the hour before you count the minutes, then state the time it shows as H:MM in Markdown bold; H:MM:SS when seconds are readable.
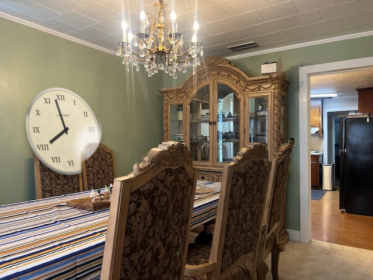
**7:58**
